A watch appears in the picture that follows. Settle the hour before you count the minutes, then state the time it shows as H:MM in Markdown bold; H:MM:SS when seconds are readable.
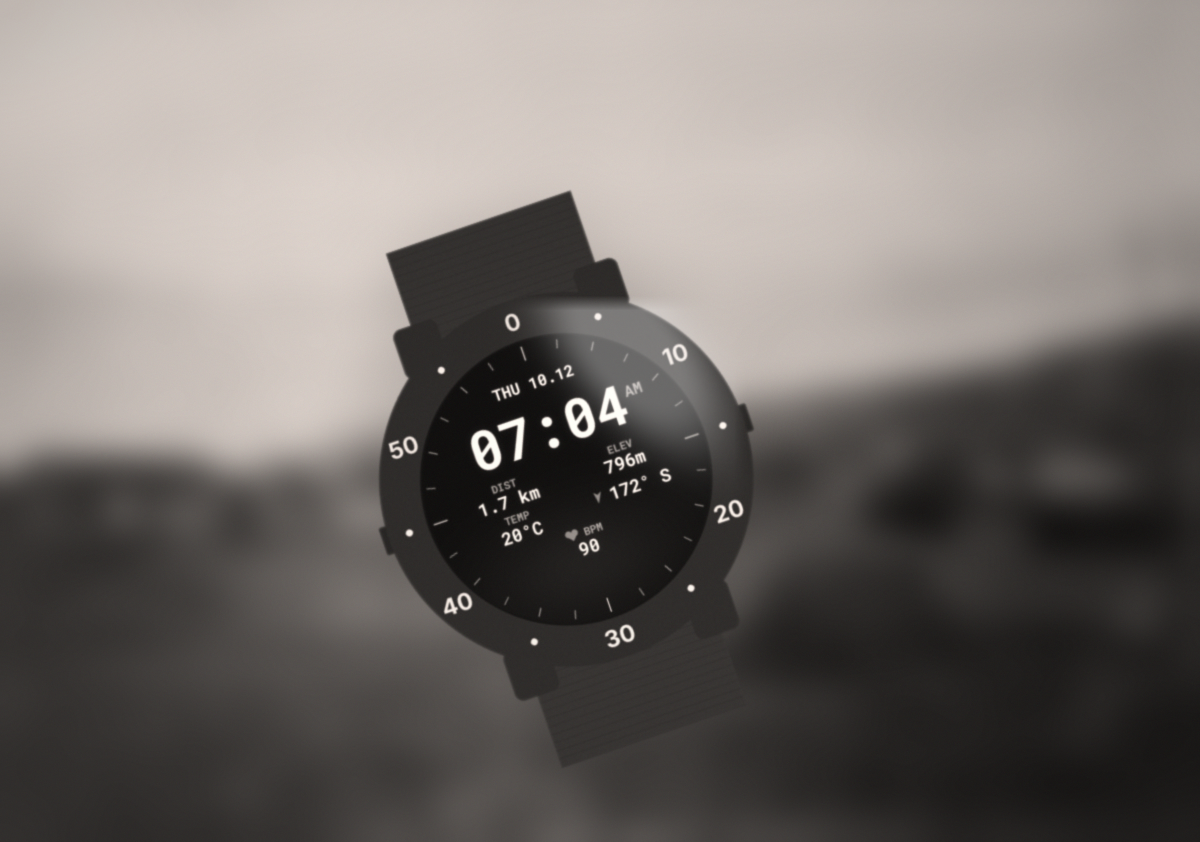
**7:04**
